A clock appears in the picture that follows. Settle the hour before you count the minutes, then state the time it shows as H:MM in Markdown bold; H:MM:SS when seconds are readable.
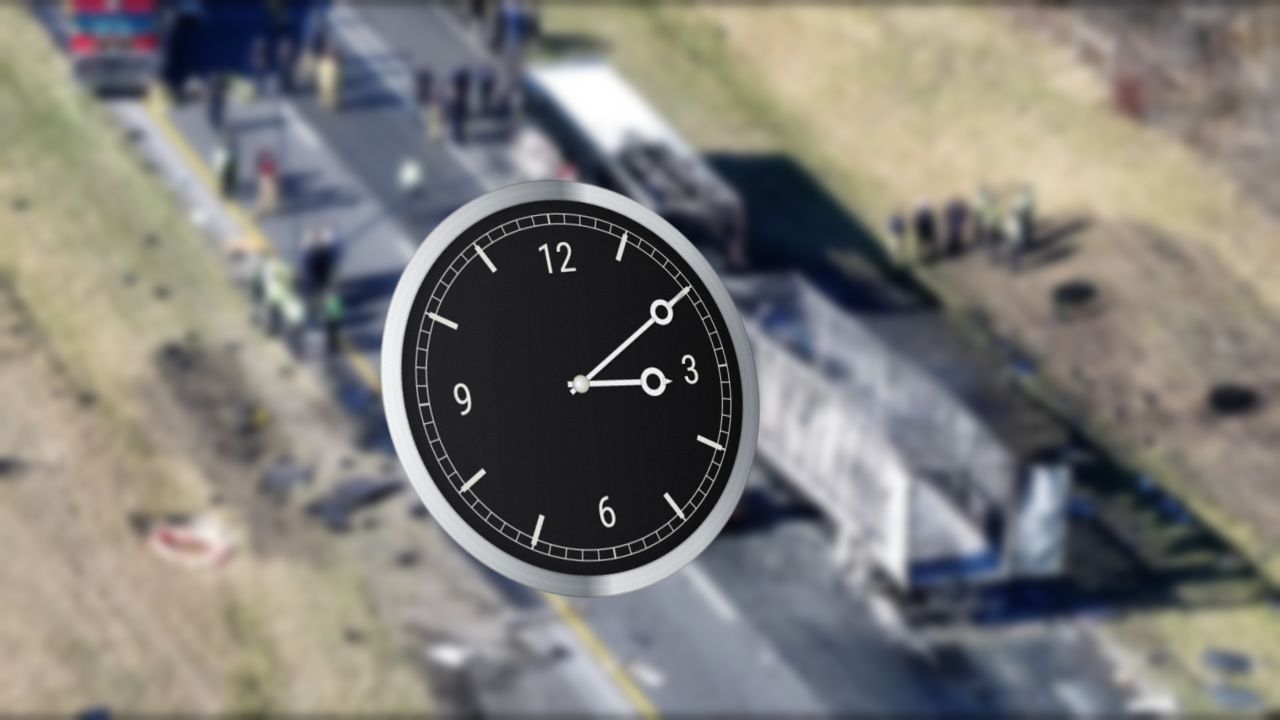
**3:10**
